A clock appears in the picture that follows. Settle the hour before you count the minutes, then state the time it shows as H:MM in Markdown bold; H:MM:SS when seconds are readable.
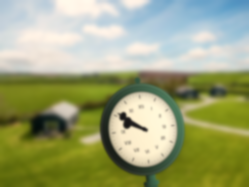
**9:51**
